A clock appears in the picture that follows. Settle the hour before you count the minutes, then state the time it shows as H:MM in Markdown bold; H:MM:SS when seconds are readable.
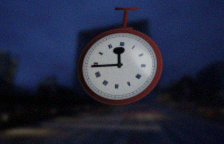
**11:44**
